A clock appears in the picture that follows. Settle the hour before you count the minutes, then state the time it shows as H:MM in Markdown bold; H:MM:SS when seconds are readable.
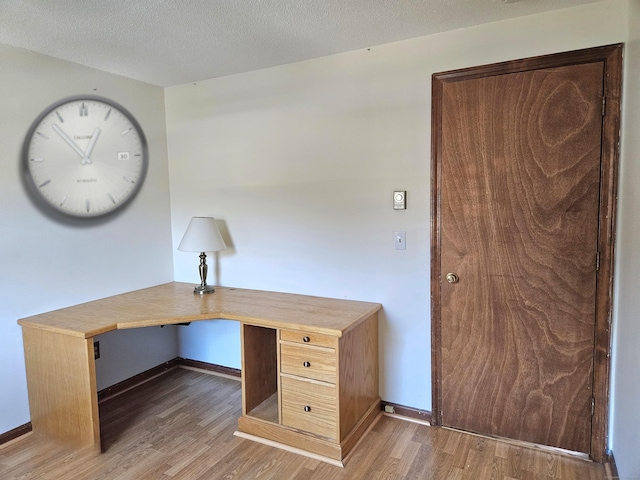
**12:53**
